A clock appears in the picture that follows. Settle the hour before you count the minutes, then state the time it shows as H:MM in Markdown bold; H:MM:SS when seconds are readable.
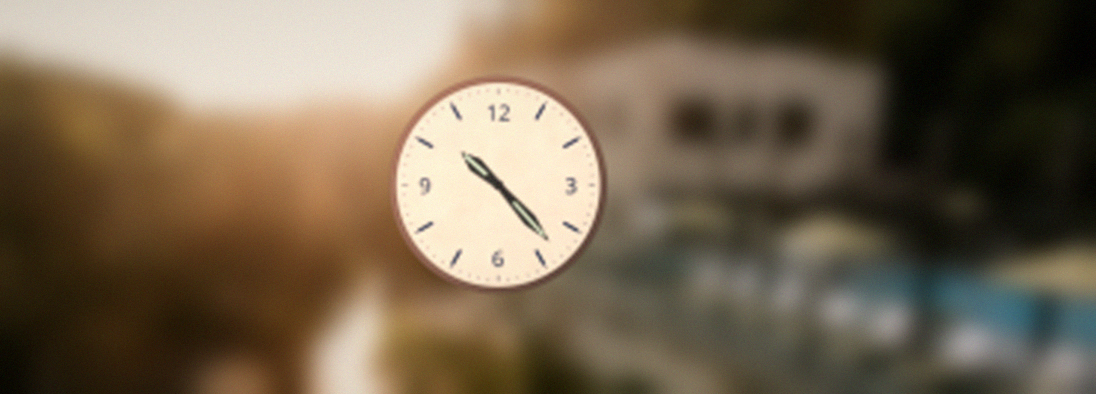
**10:23**
